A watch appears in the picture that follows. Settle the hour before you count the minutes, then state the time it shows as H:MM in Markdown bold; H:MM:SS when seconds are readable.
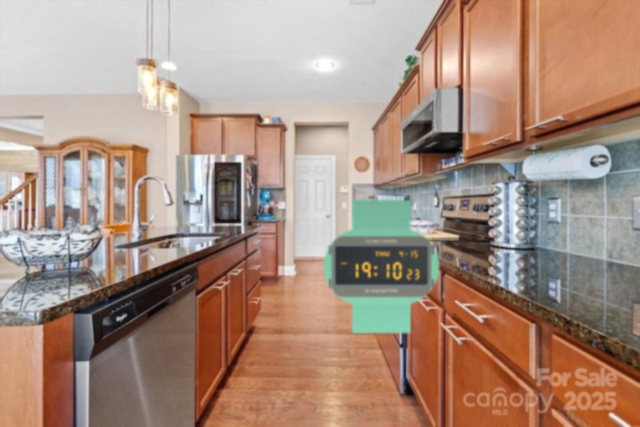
**19:10**
